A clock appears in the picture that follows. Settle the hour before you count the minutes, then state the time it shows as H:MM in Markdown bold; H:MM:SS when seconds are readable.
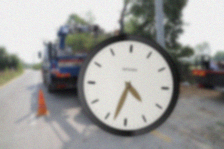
**4:33**
